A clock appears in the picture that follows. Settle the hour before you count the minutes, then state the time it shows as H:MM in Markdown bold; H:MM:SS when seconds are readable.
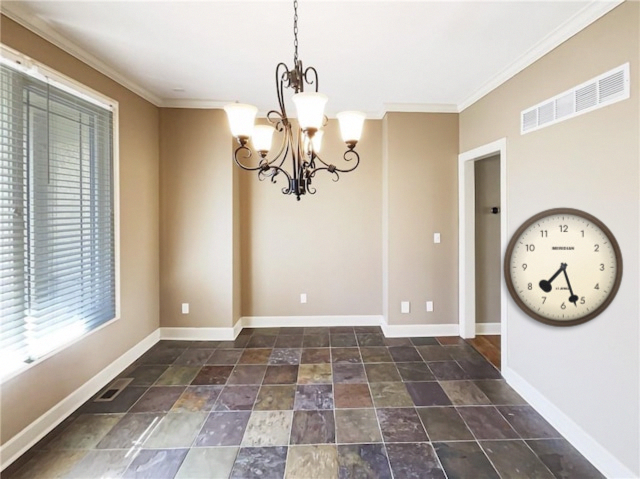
**7:27**
